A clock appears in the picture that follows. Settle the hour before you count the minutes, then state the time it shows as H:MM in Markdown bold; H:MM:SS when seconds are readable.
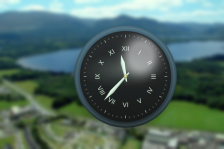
**11:37**
